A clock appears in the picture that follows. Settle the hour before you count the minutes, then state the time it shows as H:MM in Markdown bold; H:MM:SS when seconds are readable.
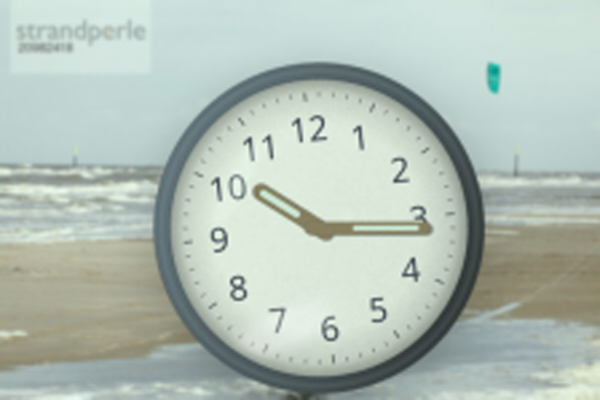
**10:16**
